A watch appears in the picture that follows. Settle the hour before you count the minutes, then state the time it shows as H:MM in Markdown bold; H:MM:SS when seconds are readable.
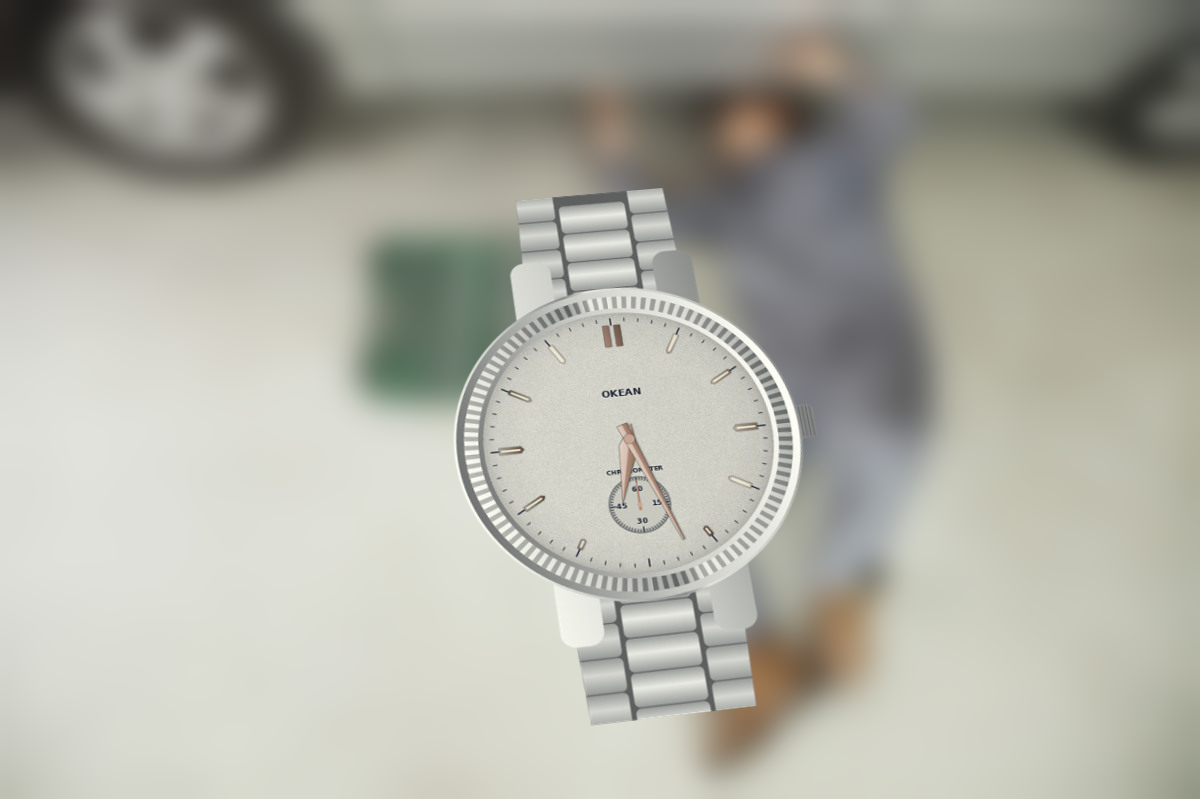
**6:27**
